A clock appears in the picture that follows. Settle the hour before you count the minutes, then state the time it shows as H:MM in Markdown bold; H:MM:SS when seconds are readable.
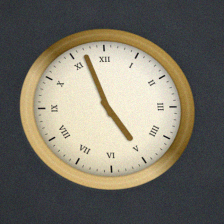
**4:57**
